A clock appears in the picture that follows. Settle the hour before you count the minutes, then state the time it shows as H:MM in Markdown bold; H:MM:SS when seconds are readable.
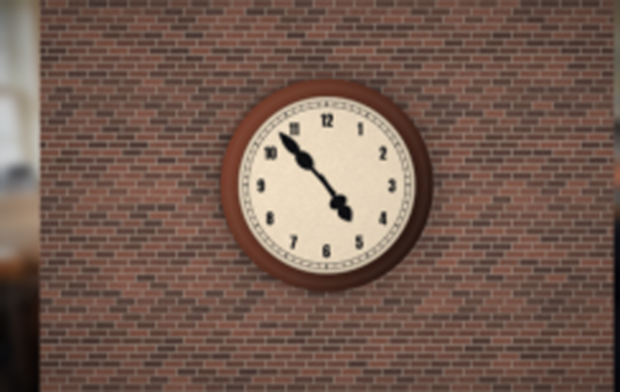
**4:53**
